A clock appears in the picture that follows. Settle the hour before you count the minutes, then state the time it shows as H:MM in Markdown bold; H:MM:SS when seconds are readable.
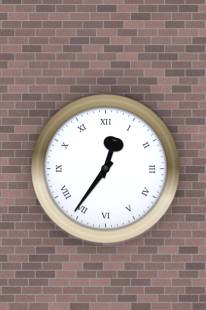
**12:36**
